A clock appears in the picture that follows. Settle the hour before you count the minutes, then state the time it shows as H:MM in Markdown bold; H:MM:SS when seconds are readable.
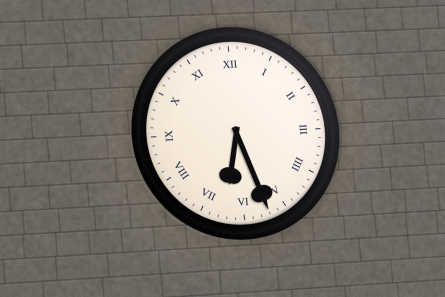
**6:27**
